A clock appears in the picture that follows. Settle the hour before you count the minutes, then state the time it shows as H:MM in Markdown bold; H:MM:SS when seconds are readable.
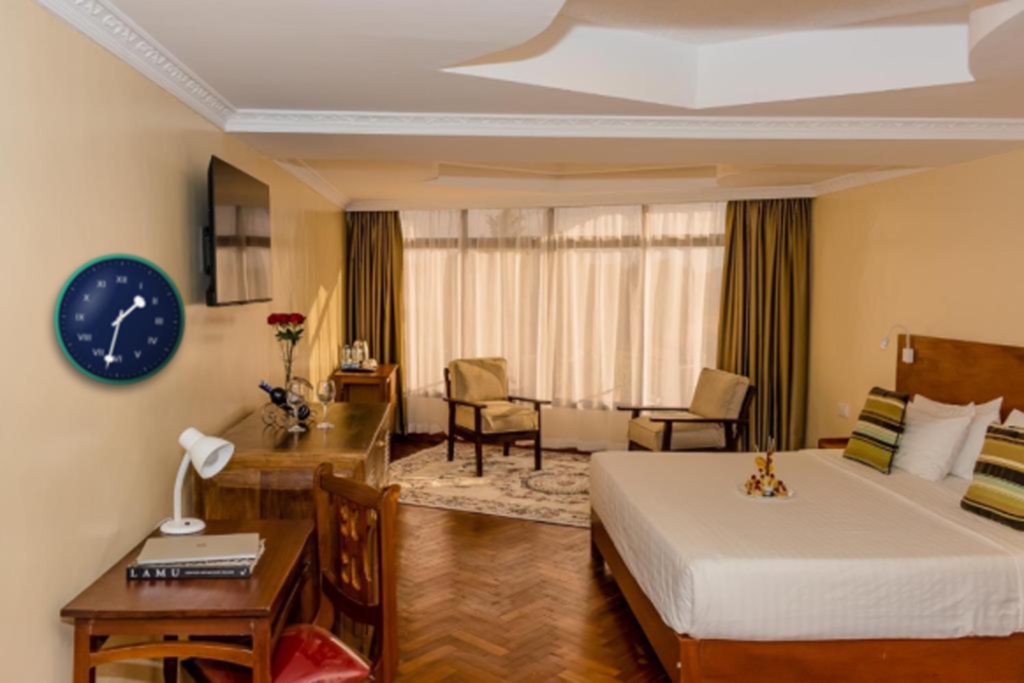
**1:32**
